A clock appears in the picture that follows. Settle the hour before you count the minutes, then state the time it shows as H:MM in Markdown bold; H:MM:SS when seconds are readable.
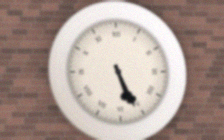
**5:26**
